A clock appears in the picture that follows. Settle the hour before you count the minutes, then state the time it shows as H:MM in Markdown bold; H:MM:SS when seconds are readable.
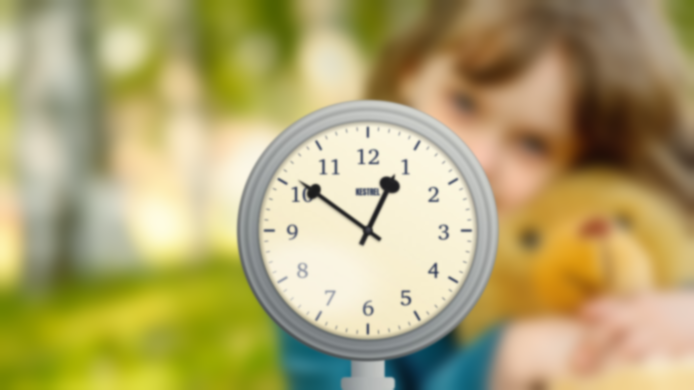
**12:51**
